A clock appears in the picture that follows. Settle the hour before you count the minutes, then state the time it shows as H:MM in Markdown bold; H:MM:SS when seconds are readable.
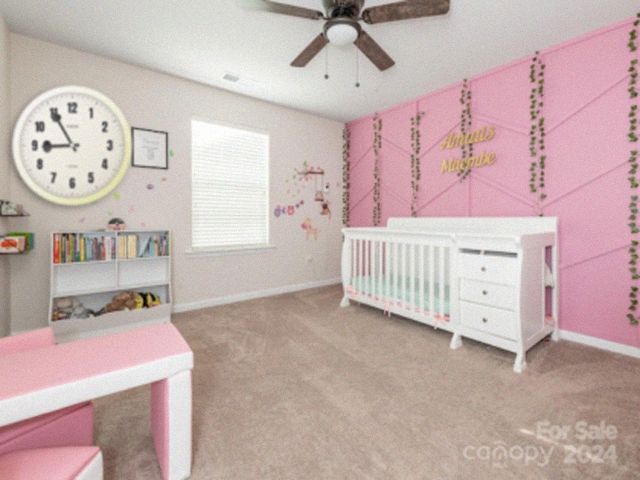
**8:55**
